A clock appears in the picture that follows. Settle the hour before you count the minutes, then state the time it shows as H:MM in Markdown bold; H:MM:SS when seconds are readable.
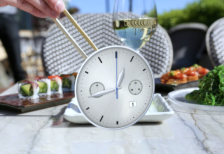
**12:43**
